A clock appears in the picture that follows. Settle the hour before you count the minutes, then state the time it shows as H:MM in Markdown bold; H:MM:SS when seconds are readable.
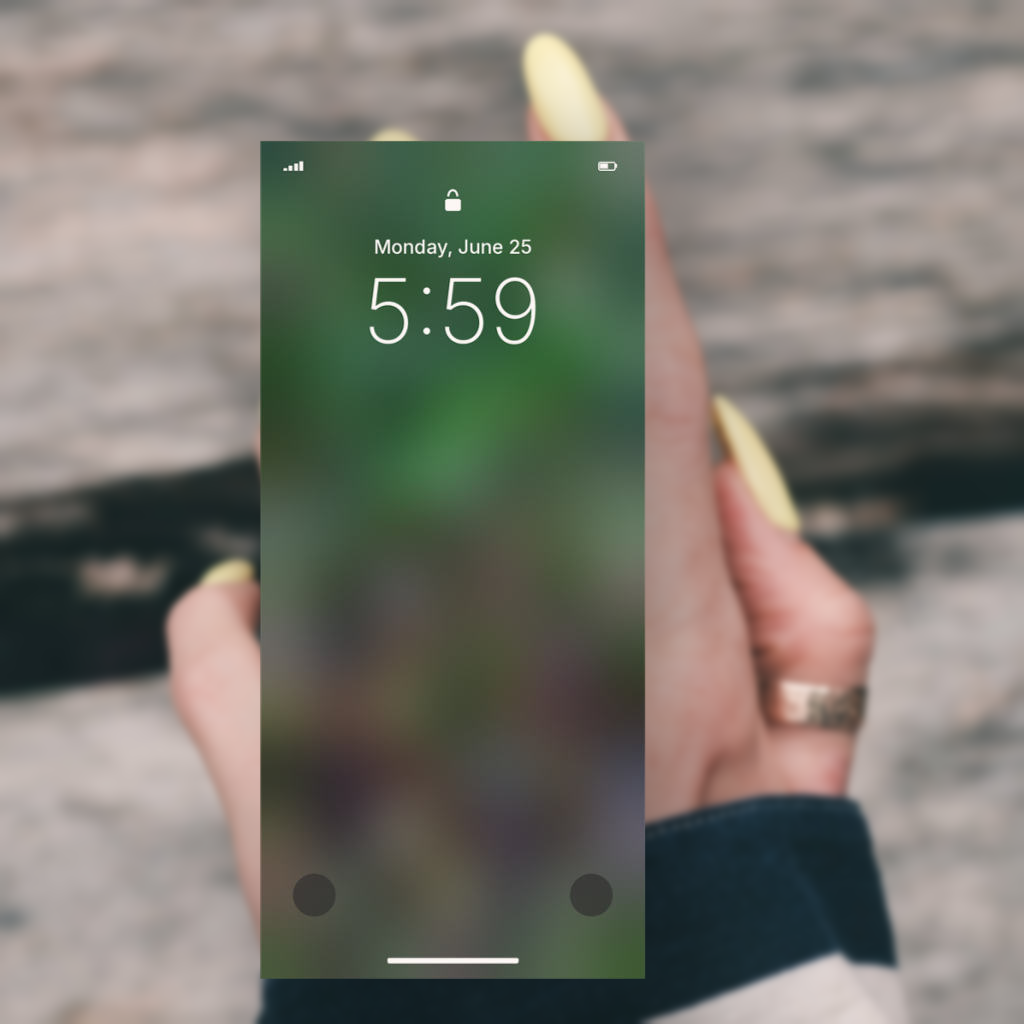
**5:59**
